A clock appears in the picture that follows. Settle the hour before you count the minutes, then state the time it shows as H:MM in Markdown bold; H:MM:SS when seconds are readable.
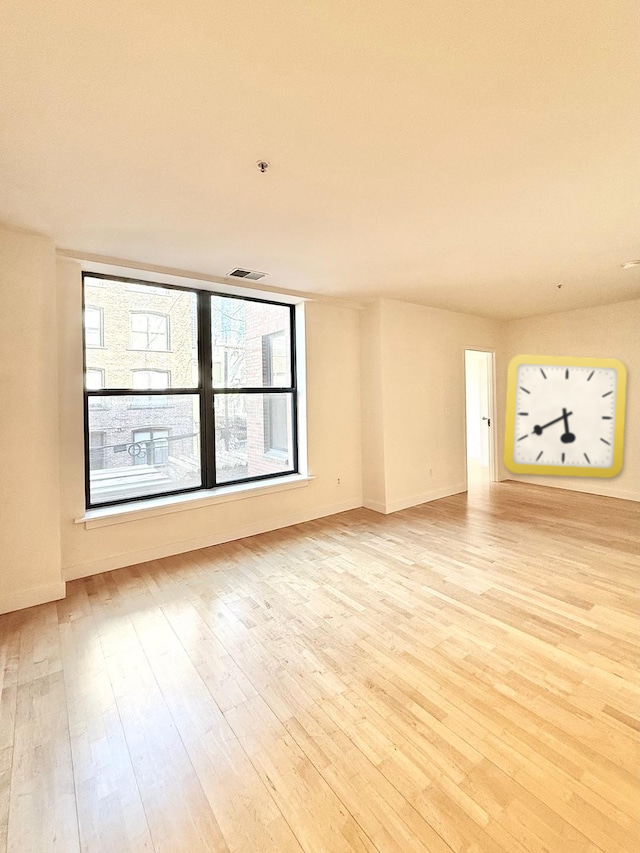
**5:40**
